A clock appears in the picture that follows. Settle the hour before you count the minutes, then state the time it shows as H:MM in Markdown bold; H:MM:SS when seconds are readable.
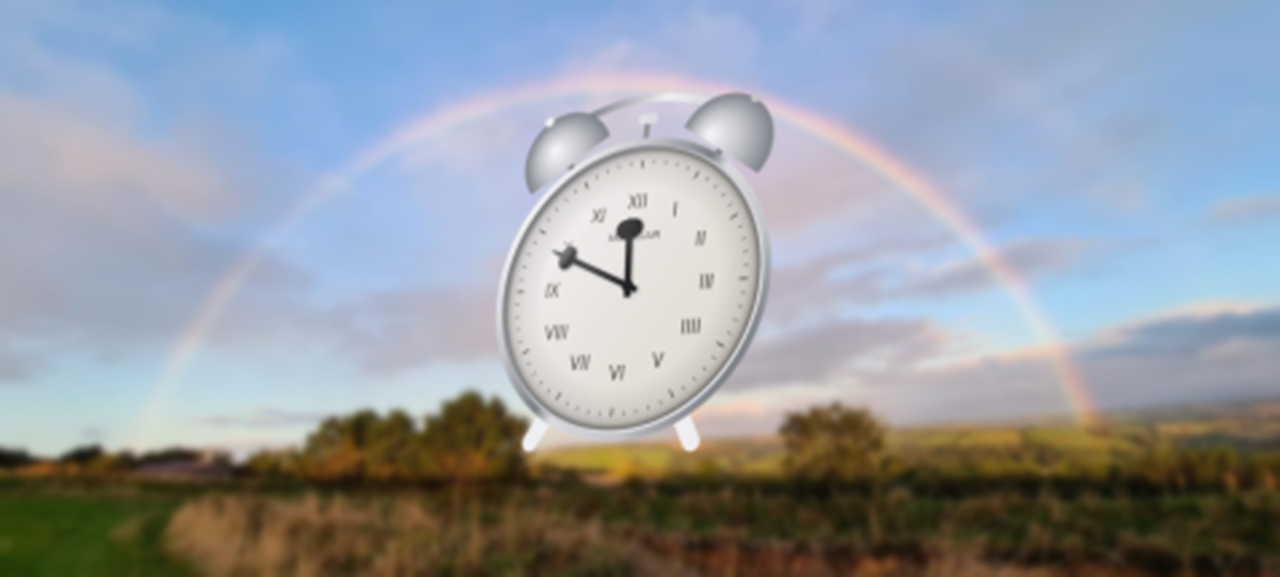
**11:49**
